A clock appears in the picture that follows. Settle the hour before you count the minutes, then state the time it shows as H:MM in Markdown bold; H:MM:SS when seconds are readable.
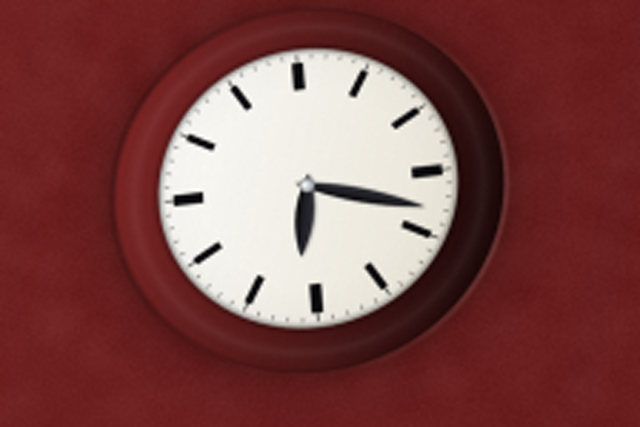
**6:18**
